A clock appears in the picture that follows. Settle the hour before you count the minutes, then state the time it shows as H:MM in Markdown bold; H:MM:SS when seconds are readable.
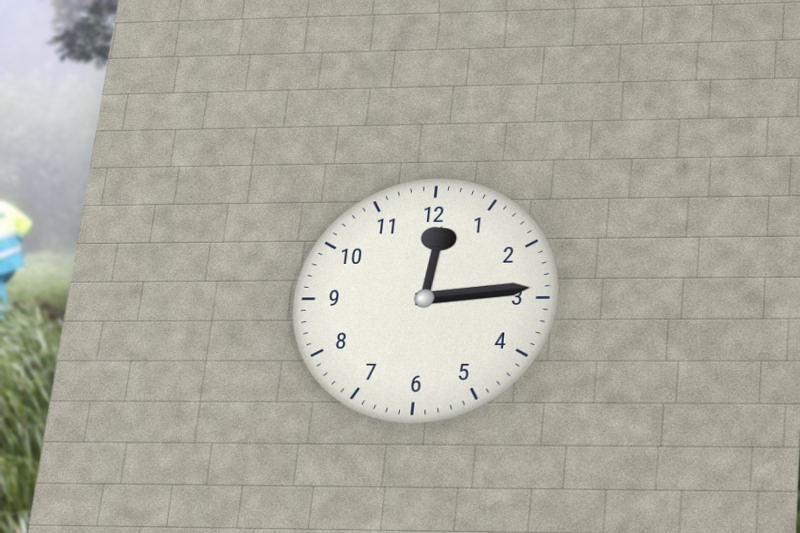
**12:14**
